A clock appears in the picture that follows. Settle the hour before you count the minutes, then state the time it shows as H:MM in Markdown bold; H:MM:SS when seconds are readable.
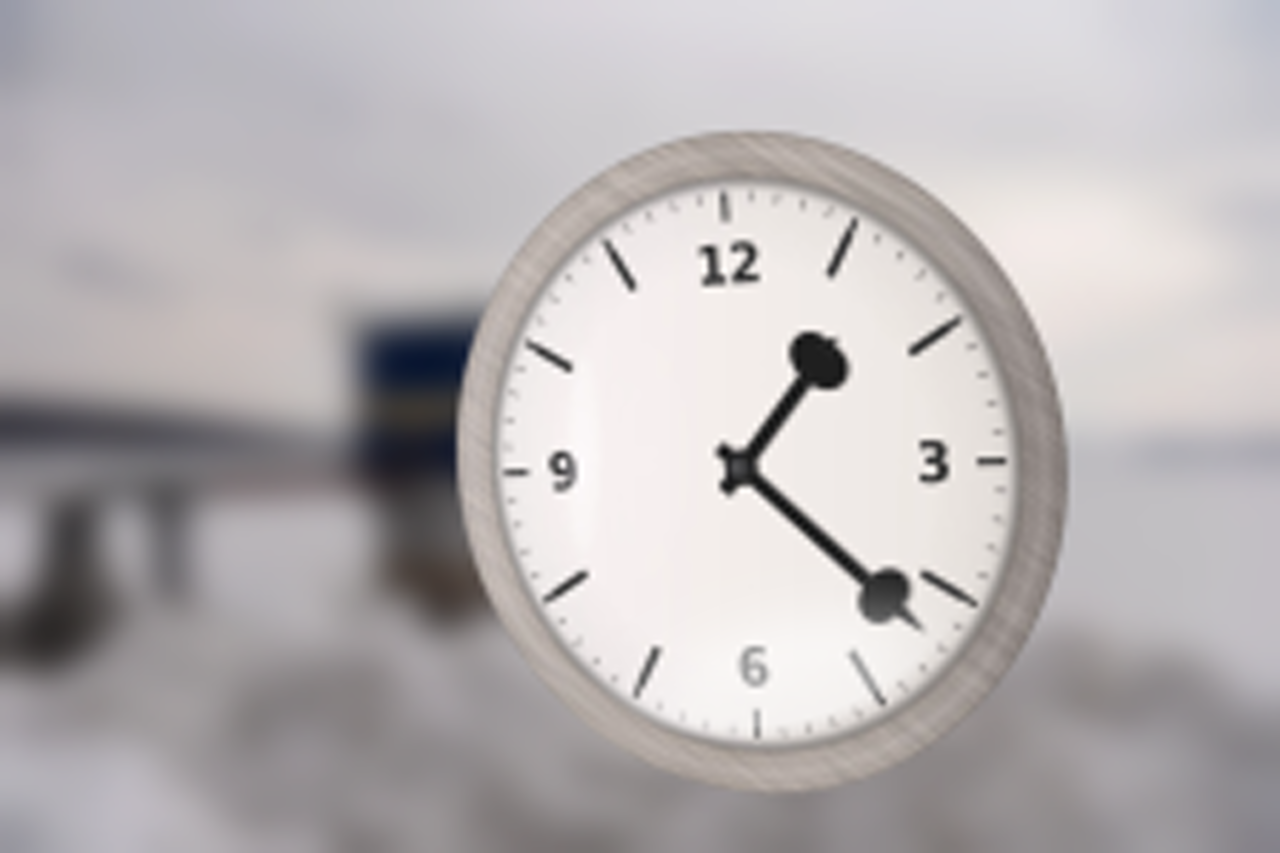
**1:22**
